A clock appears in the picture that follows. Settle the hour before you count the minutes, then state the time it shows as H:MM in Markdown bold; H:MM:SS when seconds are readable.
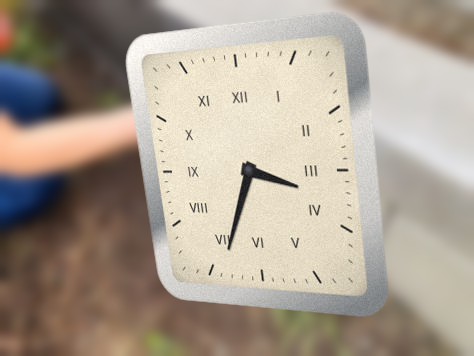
**3:34**
